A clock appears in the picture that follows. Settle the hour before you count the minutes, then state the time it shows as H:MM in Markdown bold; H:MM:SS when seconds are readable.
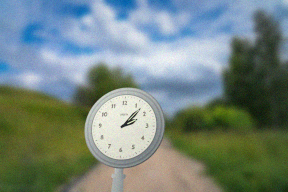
**2:07**
